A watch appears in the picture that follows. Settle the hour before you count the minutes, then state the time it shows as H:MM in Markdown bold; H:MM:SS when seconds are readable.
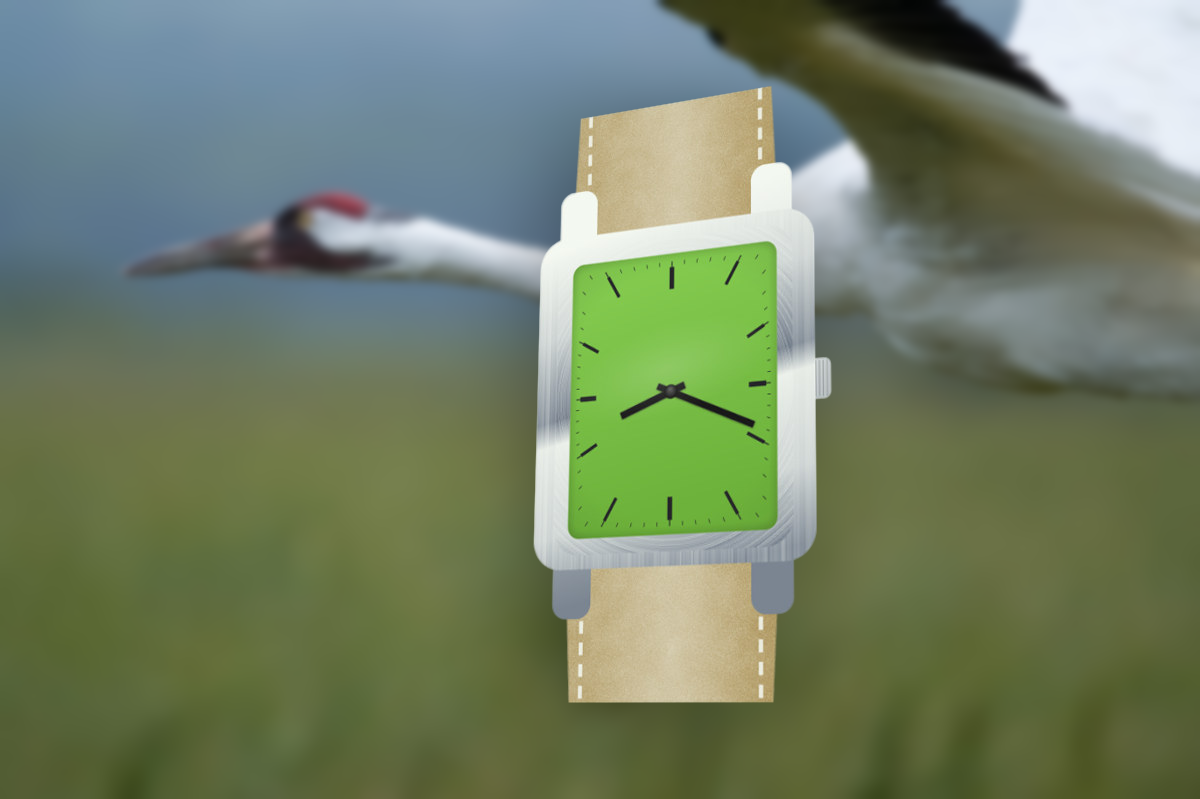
**8:19**
